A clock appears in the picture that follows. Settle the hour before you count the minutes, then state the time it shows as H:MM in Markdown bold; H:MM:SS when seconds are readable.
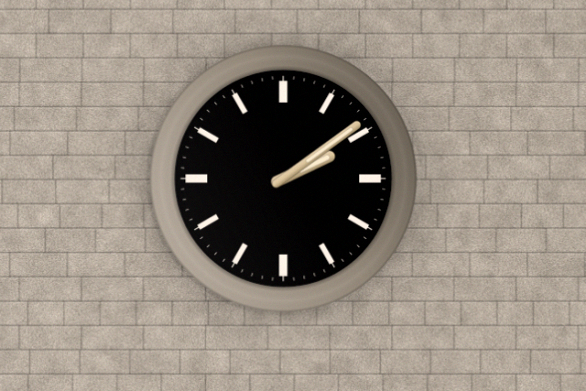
**2:09**
